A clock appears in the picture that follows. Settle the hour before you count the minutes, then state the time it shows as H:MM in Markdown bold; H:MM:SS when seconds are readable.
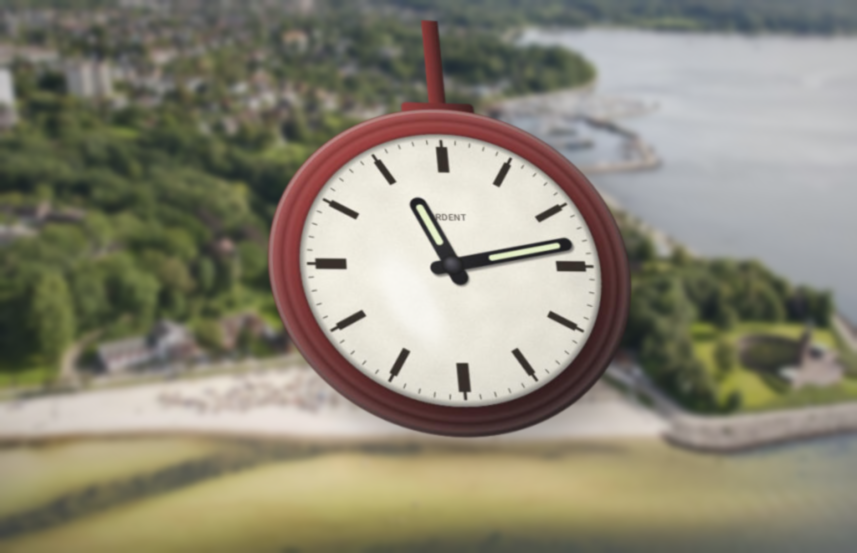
**11:13**
